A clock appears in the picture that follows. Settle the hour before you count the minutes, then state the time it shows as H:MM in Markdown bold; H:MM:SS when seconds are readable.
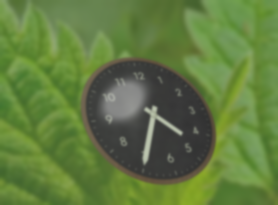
**4:35**
